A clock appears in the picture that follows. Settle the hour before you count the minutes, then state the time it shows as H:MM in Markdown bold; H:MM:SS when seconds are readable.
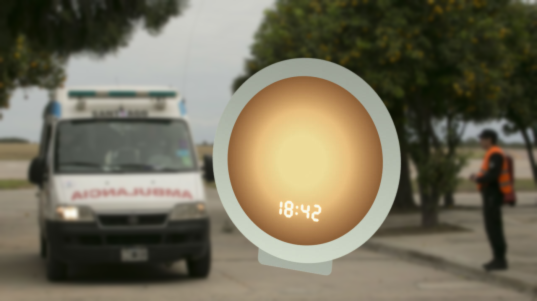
**18:42**
